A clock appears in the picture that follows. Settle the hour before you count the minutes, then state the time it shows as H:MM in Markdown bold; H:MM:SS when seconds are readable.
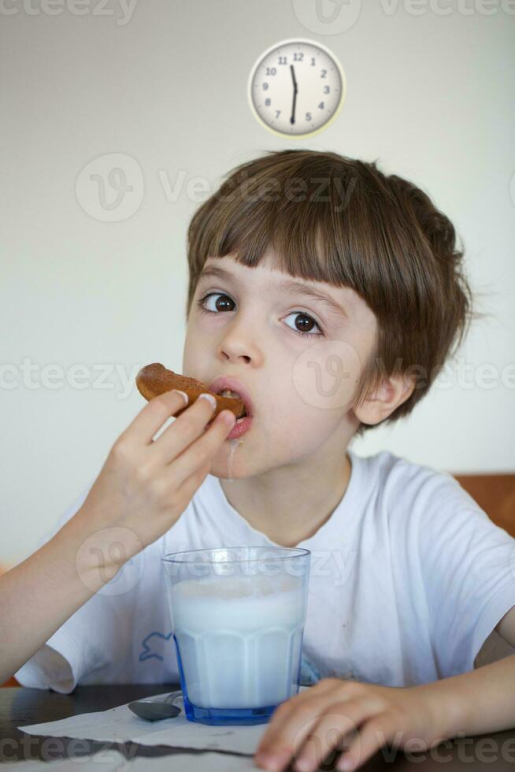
**11:30**
